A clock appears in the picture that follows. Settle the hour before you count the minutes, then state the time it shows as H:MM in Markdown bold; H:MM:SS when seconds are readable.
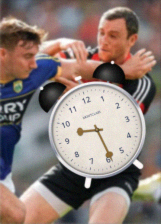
**9:29**
